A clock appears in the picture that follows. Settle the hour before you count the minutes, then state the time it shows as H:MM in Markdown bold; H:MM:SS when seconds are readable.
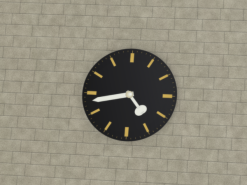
**4:43**
